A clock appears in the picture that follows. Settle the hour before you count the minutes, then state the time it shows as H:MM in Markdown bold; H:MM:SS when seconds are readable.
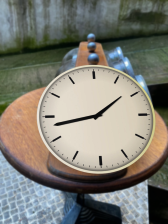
**1:43**
